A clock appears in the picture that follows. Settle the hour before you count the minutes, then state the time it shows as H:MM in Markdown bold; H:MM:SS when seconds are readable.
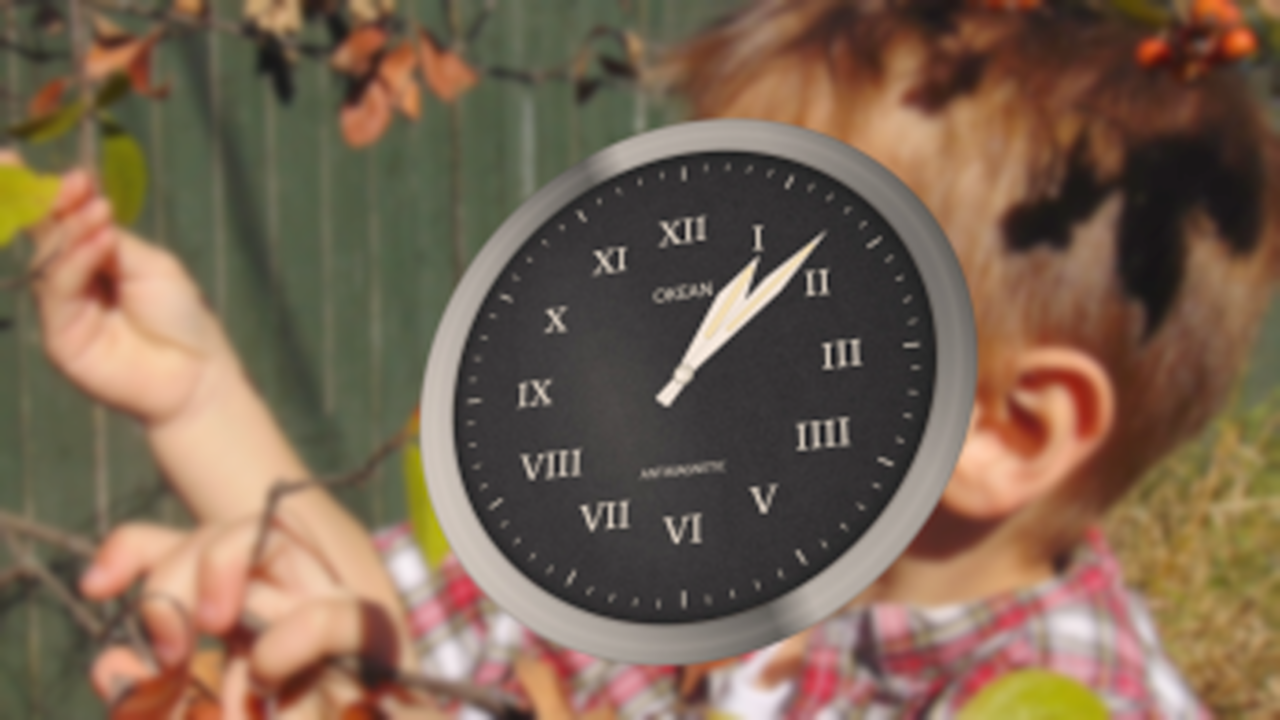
**1:08**
